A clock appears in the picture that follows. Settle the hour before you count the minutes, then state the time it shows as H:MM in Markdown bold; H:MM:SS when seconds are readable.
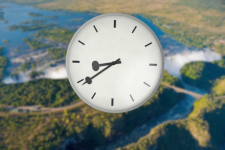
**8:39**
